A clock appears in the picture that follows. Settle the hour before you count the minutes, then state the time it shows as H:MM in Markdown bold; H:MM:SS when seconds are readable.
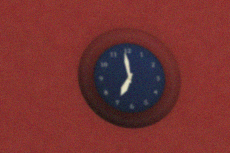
**6:59**
